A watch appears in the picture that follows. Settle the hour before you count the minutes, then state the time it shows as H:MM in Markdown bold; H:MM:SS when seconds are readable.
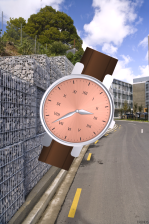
**2:37**
